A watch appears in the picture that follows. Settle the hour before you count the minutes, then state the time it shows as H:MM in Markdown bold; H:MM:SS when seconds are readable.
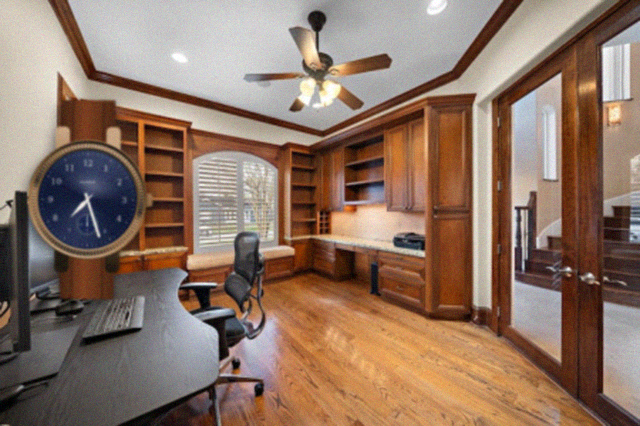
**7:27**
